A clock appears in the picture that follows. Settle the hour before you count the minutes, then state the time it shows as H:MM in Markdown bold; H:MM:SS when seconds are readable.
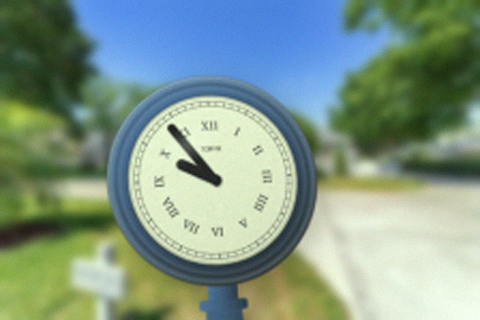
**9:54**
